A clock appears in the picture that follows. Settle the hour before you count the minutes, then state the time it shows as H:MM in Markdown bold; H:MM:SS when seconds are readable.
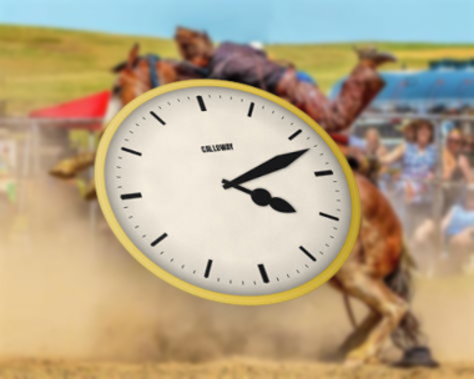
**4:12**
